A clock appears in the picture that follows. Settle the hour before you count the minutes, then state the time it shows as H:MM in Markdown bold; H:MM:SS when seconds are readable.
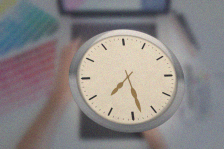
**7:28**
